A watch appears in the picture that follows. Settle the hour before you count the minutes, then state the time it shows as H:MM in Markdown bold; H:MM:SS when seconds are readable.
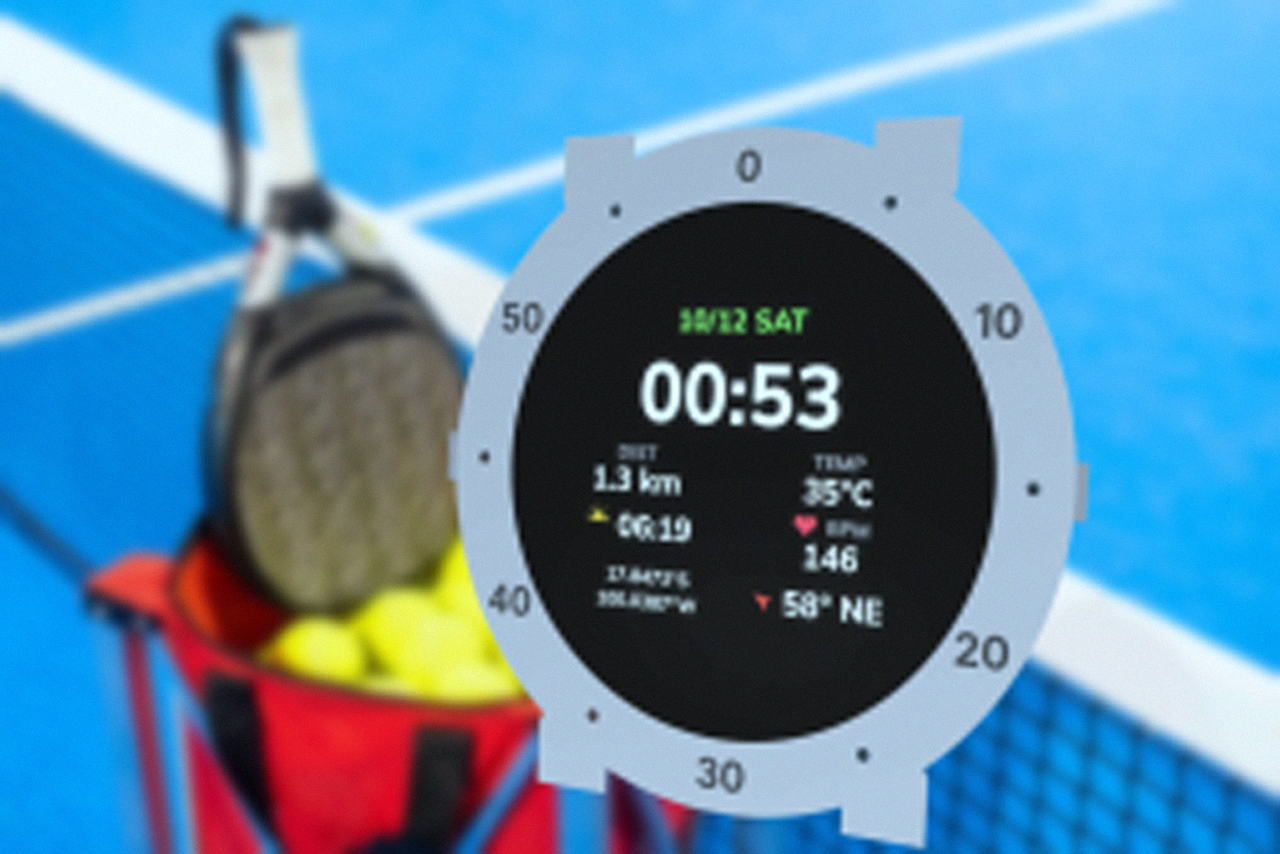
**0:53**
